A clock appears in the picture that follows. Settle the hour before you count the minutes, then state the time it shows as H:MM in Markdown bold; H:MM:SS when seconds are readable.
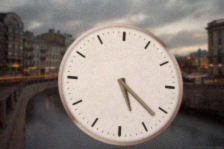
**5:22**
